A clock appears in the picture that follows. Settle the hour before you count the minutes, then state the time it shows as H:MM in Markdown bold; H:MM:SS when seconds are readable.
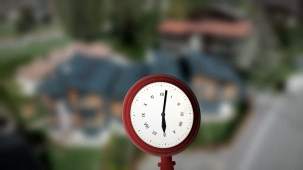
**6:02**
